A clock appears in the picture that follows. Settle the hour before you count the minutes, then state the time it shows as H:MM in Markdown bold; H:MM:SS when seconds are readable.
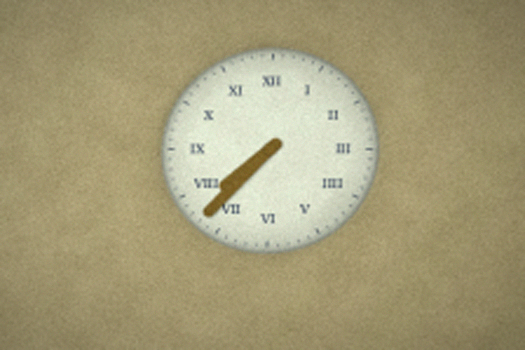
**7:37**
